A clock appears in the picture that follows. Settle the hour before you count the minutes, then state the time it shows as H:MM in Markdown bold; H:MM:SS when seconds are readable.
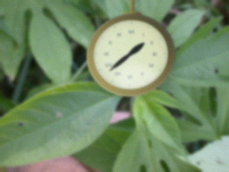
**1:38**
